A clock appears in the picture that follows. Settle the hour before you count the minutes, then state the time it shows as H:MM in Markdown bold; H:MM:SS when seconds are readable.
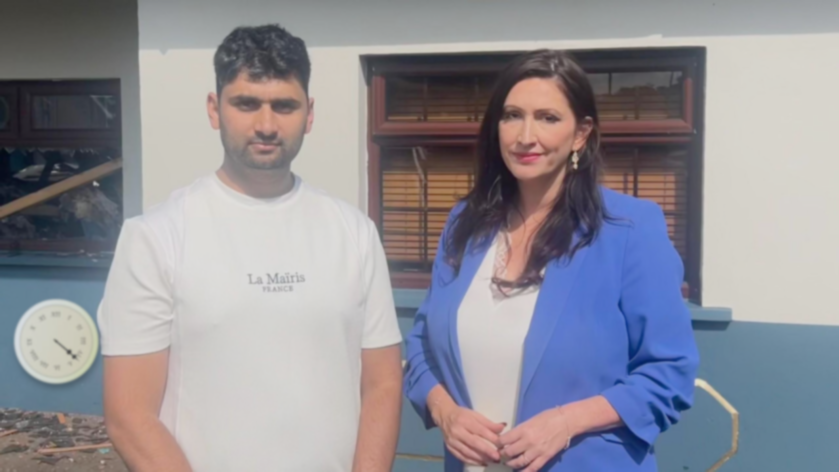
**4:22**
